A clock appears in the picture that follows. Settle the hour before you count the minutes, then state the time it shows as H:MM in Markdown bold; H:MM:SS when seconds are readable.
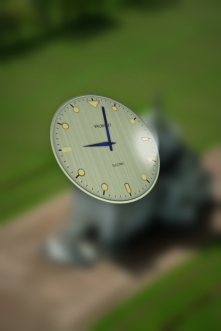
**9:02**
